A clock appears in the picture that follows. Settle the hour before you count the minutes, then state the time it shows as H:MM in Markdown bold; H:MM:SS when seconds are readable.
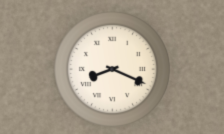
**8:19**
